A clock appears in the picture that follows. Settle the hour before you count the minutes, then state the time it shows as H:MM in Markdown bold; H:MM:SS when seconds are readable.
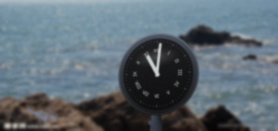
**11:01**
